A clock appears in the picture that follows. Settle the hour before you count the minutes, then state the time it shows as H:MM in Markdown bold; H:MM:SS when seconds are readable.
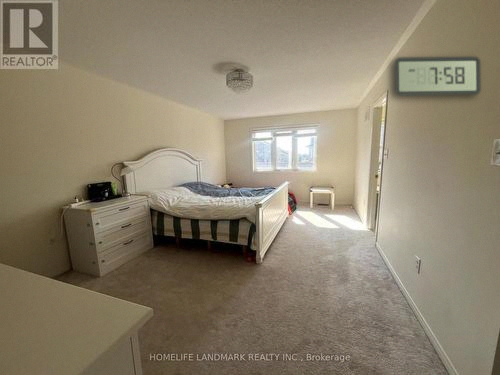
**7:58**
